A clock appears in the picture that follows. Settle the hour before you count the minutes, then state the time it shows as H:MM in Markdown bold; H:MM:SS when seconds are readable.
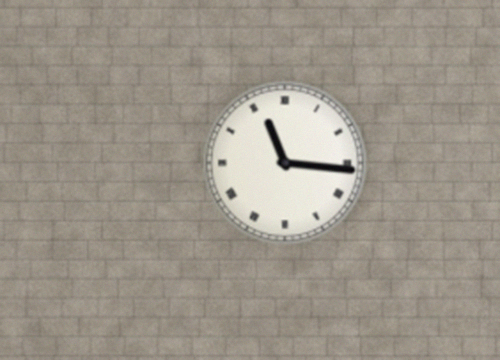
**11:16**
